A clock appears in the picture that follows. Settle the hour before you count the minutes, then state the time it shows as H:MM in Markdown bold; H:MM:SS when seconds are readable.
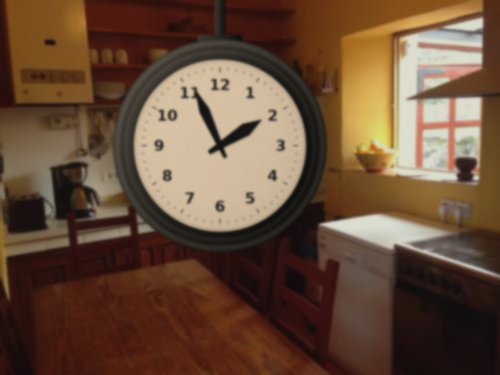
**1:56**
